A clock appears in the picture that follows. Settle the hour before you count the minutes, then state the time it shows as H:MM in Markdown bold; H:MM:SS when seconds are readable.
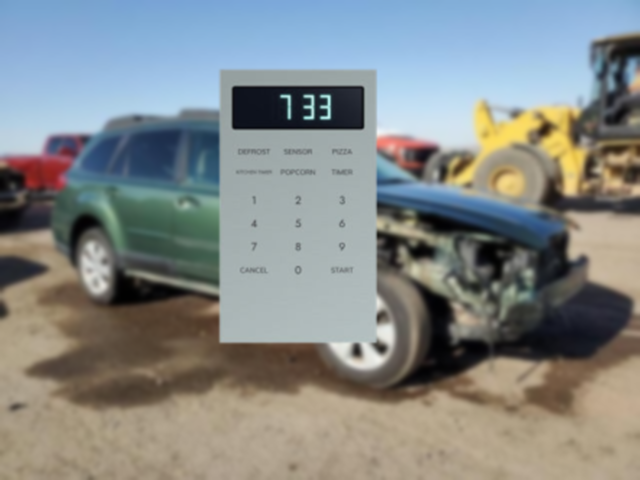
**7:33**
